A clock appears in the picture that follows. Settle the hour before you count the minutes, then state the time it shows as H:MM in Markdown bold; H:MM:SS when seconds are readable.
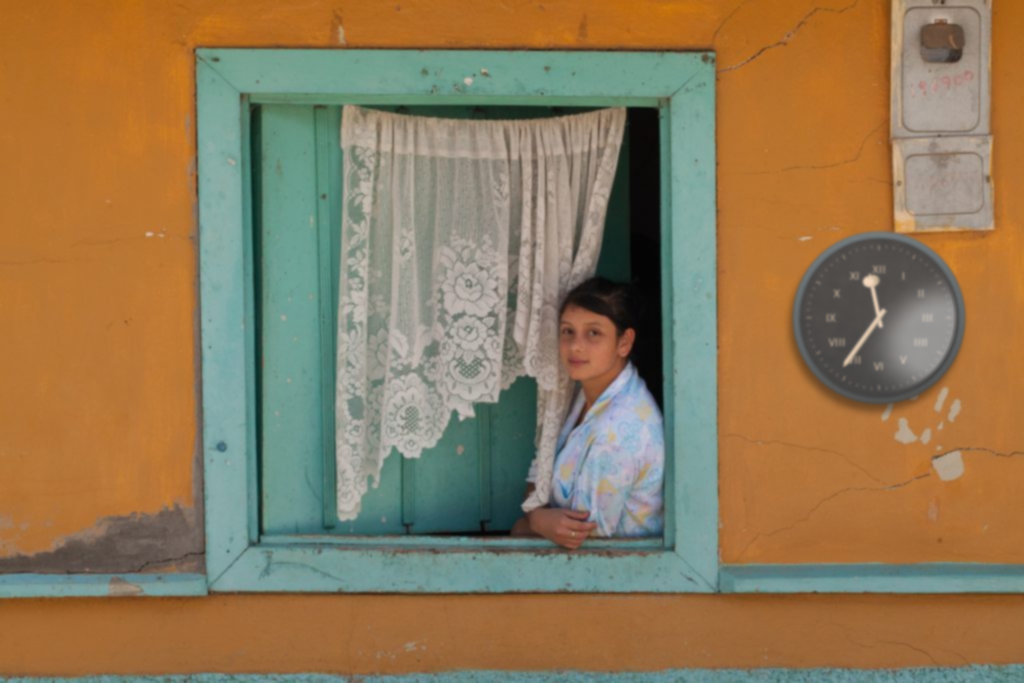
**11:36**
